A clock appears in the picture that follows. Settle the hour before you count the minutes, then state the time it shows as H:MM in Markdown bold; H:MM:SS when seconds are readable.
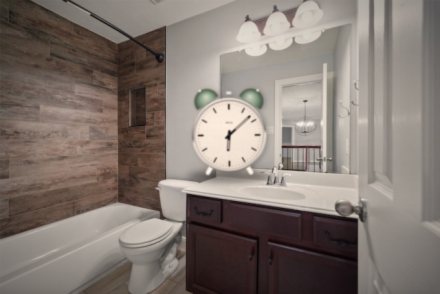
**6:08**
